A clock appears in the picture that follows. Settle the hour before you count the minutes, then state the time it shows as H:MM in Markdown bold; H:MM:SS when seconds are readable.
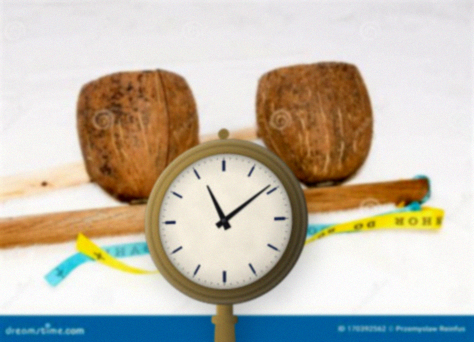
**11:09**
